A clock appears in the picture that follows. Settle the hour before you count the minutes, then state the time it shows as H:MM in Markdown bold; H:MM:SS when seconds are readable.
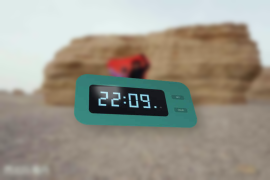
**22:09**
